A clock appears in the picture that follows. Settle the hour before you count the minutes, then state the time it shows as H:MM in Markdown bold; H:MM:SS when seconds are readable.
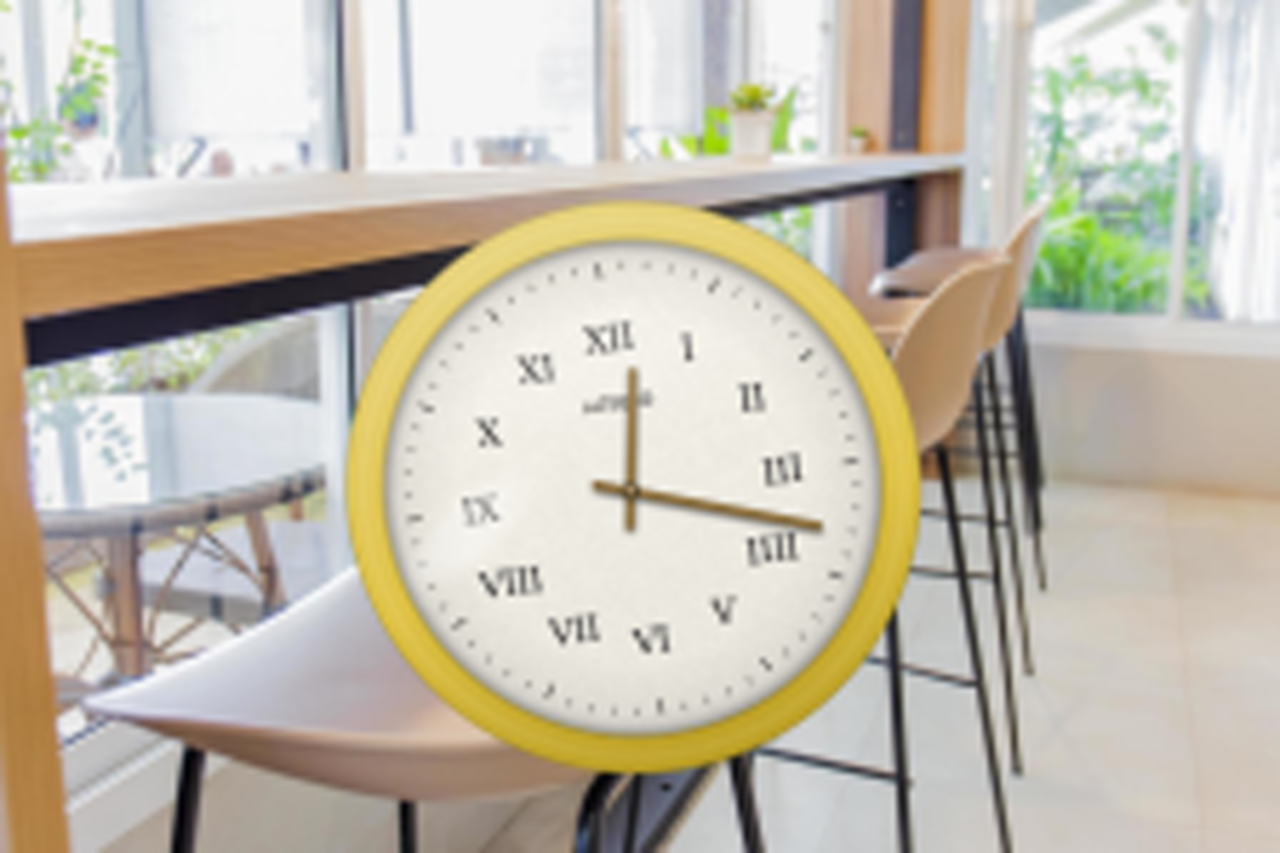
**12:18**
